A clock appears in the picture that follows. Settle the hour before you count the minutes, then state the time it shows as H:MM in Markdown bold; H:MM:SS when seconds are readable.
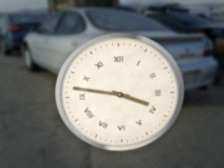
**3:47**
